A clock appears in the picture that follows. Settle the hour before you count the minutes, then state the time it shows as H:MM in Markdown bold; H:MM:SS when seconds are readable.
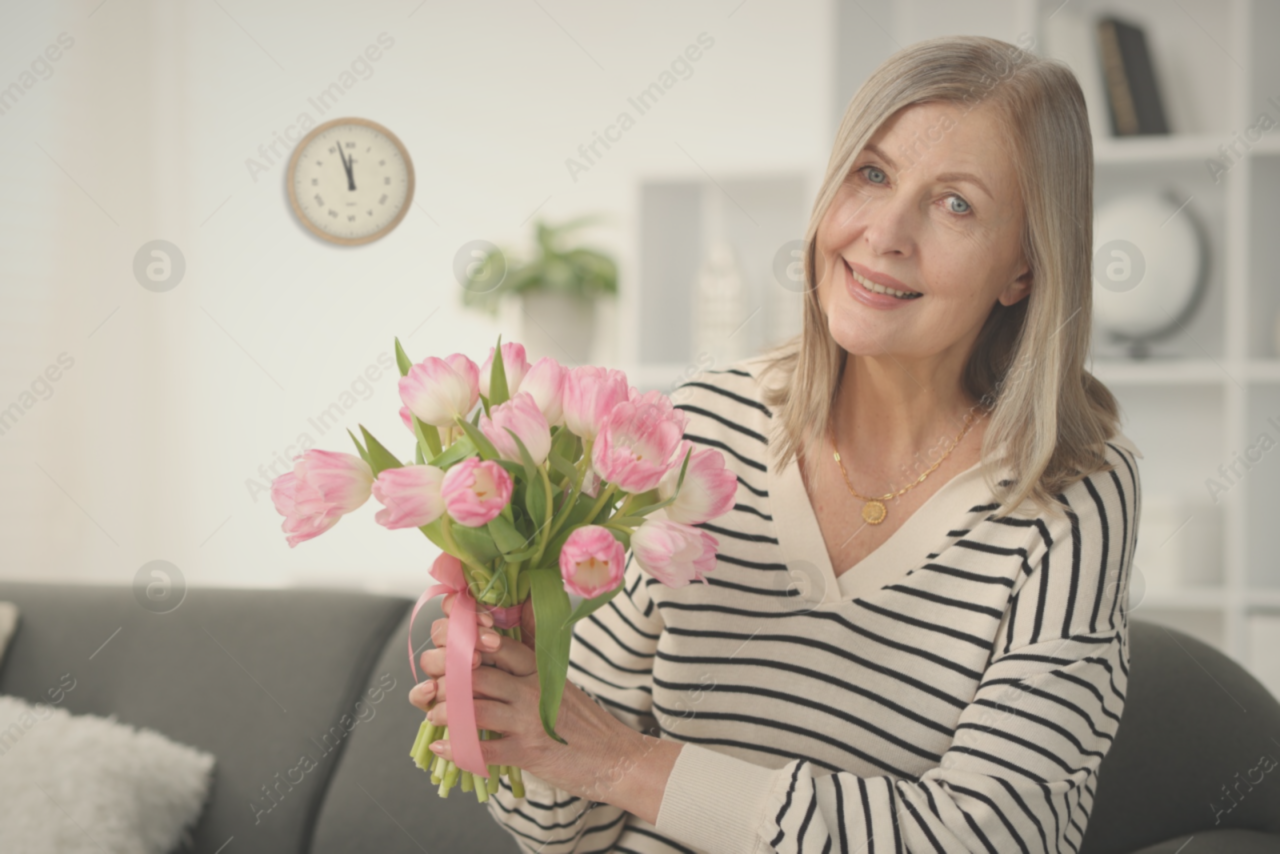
**11:57**
